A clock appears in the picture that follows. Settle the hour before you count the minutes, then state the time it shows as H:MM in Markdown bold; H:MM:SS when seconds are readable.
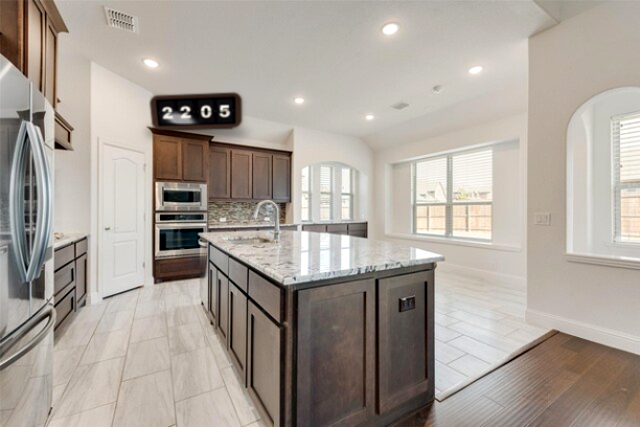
**22:05**
